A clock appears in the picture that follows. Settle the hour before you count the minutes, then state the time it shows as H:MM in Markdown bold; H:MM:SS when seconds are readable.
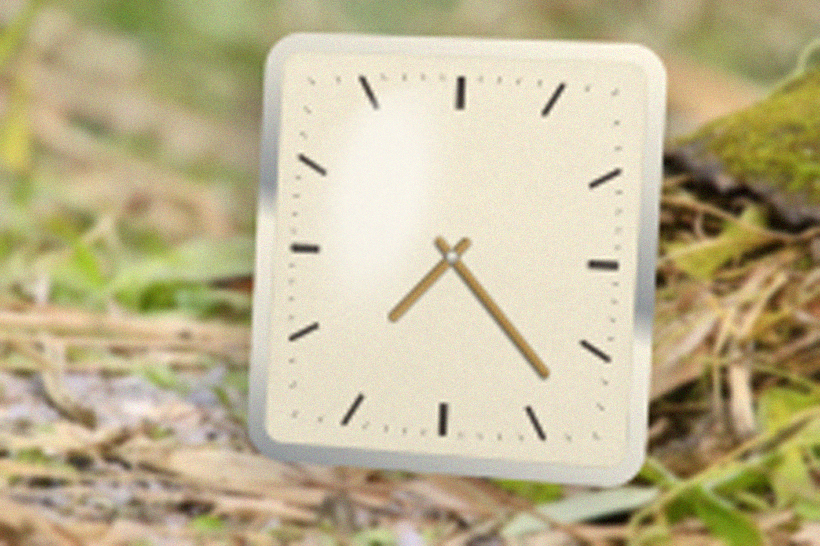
**7:23**
